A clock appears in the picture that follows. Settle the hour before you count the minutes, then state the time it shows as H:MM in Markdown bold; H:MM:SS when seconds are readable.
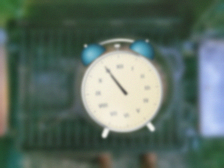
**10:55**
